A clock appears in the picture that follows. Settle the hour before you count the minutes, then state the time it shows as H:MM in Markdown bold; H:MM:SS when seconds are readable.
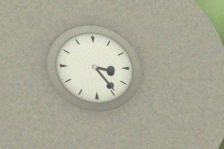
**3:24**
